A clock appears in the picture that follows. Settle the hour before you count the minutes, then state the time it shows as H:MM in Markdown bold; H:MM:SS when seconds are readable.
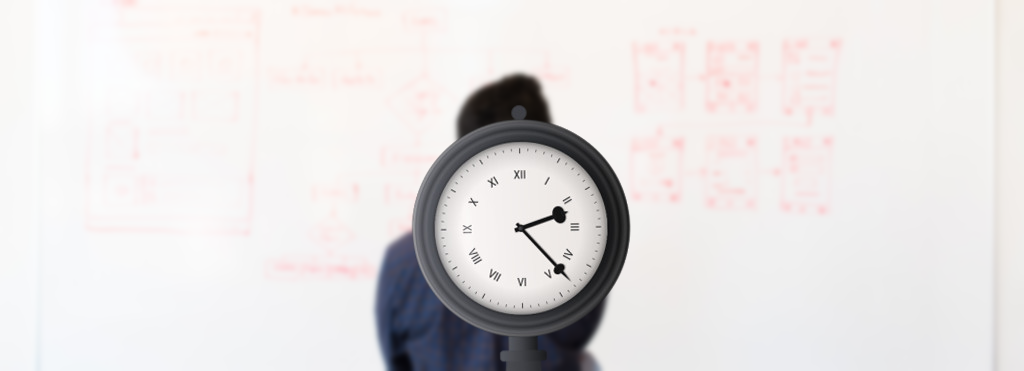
**2:23**
